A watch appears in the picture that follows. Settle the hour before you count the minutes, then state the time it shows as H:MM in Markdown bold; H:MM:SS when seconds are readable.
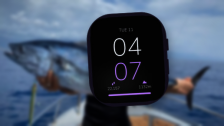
**4:07**
